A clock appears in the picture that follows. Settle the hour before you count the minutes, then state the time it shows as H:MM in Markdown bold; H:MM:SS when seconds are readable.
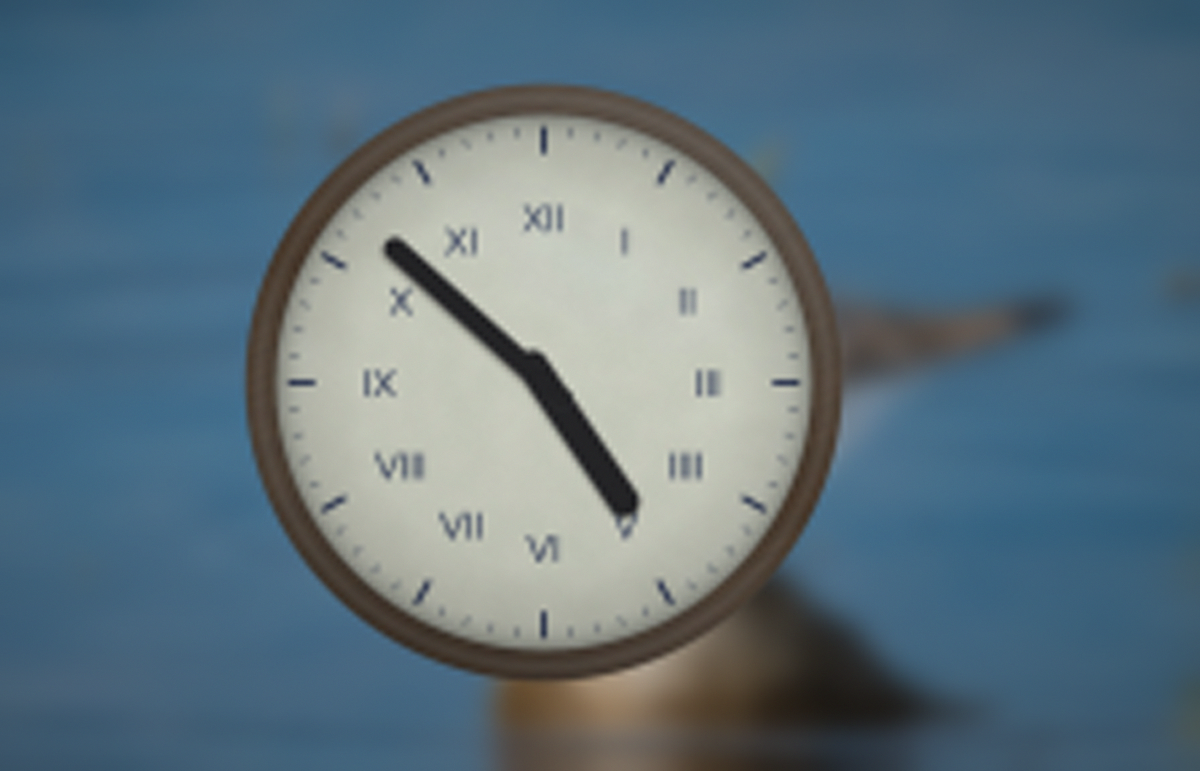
**4:52**
